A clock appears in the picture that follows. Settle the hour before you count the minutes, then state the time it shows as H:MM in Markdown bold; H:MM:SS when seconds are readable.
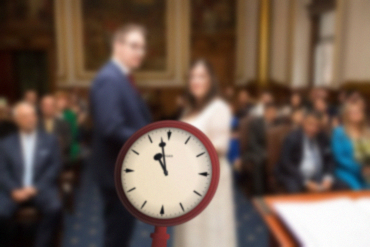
**10:58**
